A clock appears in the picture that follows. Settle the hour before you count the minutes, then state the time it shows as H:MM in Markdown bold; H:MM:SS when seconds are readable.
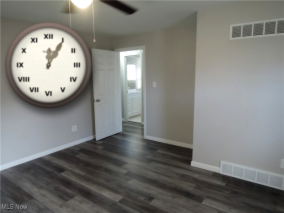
**12:05**
